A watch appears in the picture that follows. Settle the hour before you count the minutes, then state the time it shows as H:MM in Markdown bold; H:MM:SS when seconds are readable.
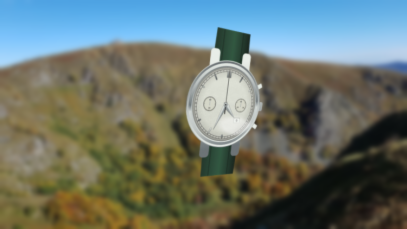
**4:34**
